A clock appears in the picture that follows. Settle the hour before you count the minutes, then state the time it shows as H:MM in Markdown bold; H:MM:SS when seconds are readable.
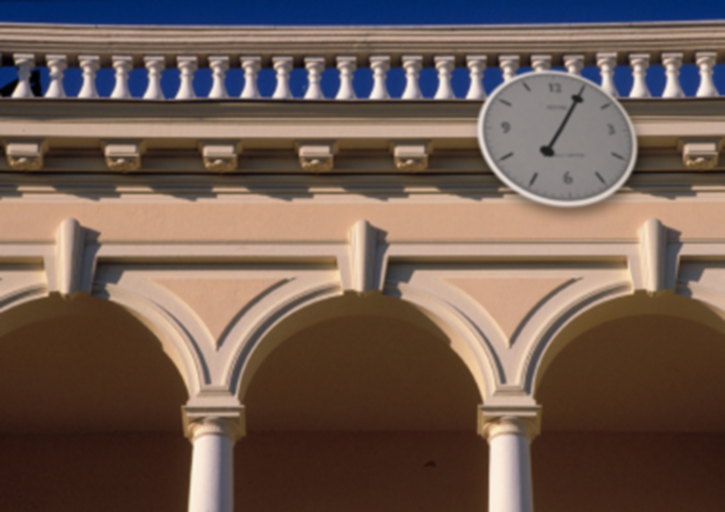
**7:05**
